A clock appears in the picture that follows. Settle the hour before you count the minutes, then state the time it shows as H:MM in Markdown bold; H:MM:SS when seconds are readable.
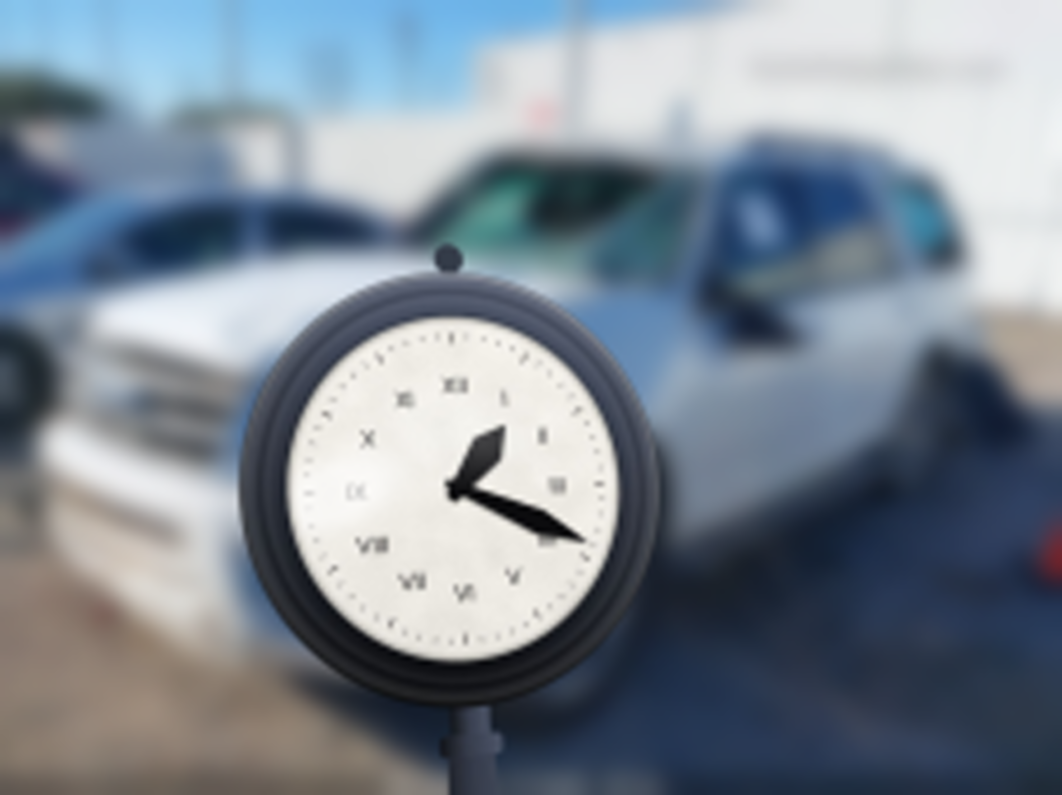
**1:19**
